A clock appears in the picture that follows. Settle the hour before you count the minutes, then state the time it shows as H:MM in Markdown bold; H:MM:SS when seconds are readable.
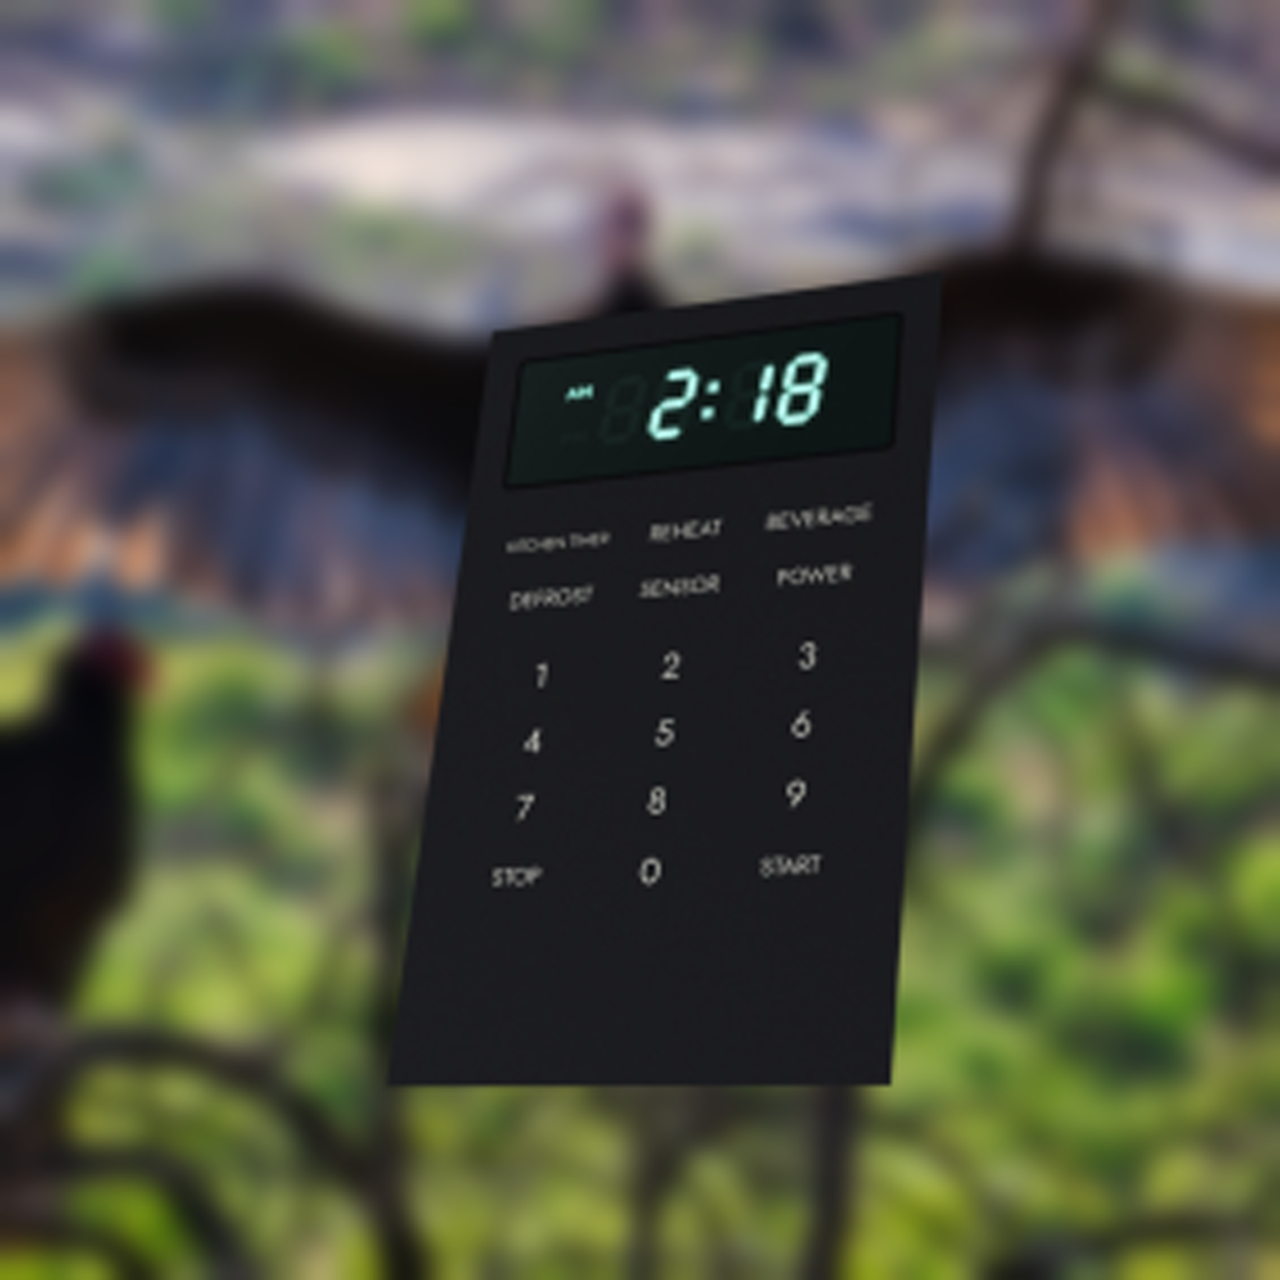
**2:18**
